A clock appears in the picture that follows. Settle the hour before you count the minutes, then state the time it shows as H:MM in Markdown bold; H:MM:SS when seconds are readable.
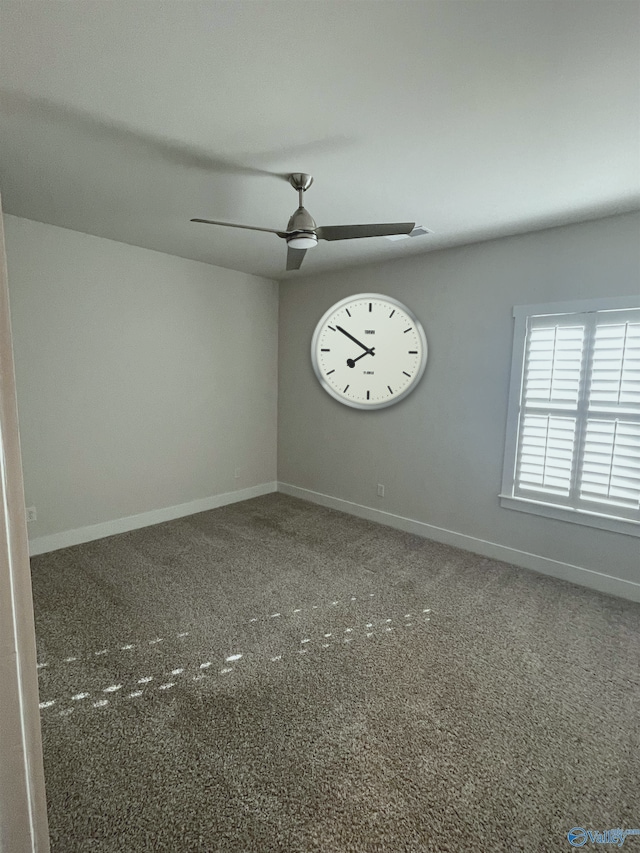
**7:51**
